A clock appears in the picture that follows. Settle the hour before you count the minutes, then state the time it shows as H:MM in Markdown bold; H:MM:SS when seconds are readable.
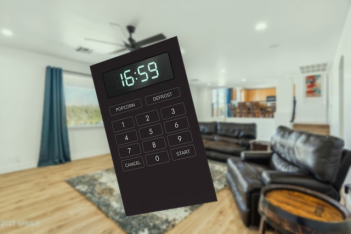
**16:59**
